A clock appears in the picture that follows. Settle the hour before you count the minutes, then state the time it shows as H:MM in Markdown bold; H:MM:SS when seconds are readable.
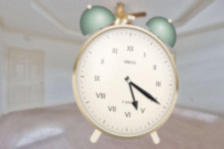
**5:20**
